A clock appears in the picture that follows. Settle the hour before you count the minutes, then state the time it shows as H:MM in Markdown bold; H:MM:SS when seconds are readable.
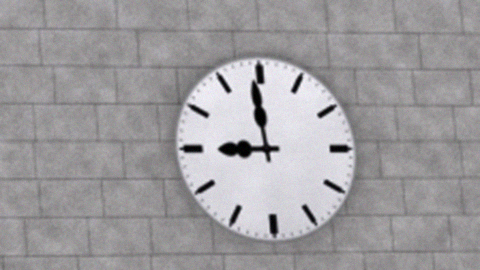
**8:59**
